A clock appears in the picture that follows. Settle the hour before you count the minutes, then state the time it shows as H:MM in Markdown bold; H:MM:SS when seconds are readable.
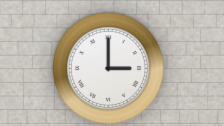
**3:00**
